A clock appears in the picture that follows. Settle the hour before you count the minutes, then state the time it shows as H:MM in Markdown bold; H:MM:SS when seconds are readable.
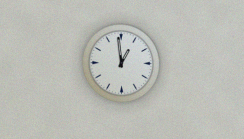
**12:59**
